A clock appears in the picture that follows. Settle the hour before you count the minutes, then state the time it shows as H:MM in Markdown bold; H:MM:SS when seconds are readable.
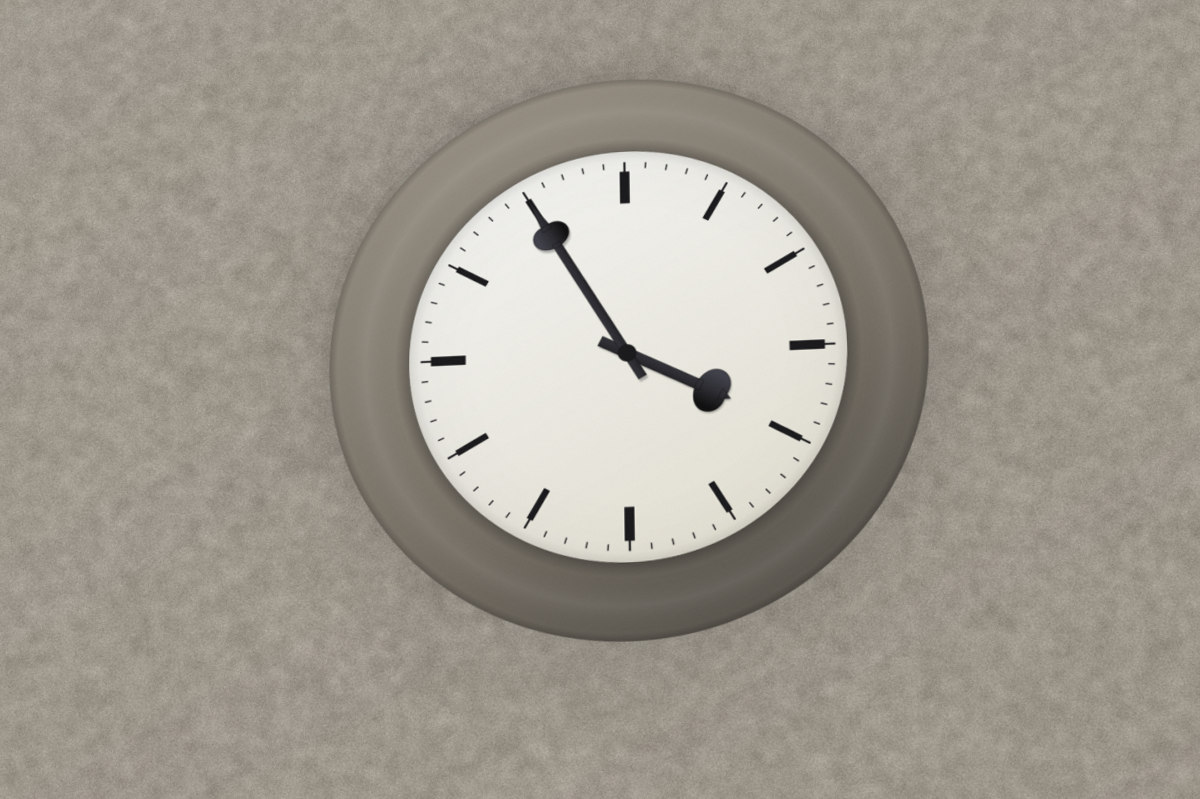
**3:55**
